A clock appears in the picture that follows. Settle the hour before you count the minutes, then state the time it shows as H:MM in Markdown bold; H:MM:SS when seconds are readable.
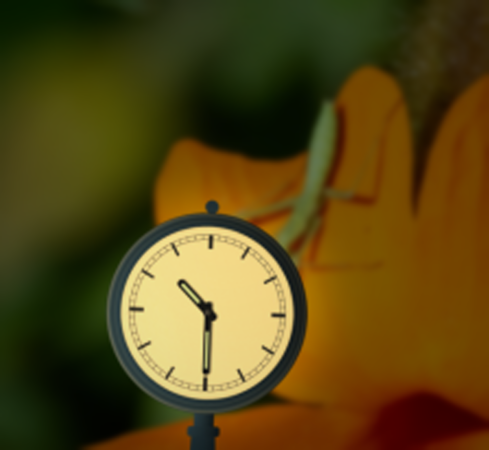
**10:30**
